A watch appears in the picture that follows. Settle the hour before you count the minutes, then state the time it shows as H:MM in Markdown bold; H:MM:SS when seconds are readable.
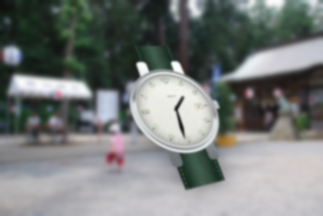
**1:31**
